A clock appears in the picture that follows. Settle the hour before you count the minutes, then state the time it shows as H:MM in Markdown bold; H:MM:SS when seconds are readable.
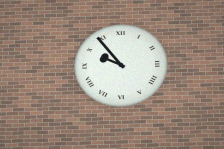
**9:54**
